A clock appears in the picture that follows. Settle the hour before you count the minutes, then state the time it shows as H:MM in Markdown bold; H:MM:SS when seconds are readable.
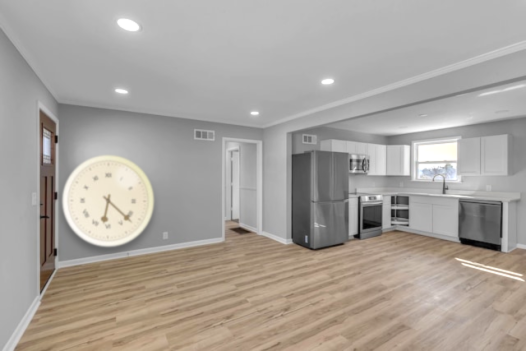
**6:22**
